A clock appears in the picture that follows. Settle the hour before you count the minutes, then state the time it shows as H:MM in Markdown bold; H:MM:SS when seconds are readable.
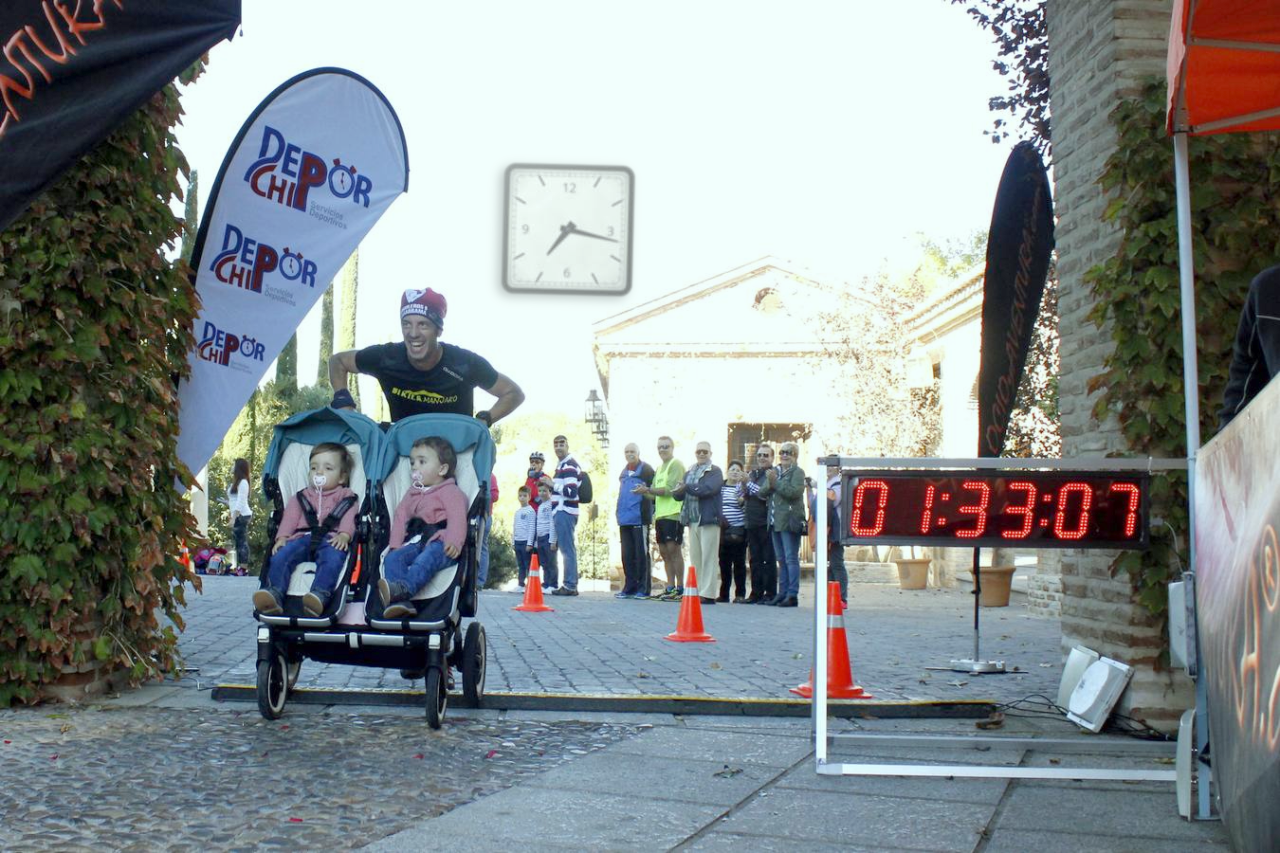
**7:17**
